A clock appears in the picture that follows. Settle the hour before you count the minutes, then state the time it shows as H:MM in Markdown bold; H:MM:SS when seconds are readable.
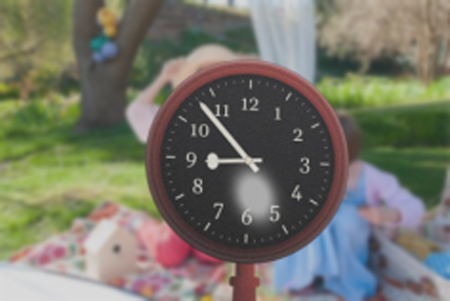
**8:53**
